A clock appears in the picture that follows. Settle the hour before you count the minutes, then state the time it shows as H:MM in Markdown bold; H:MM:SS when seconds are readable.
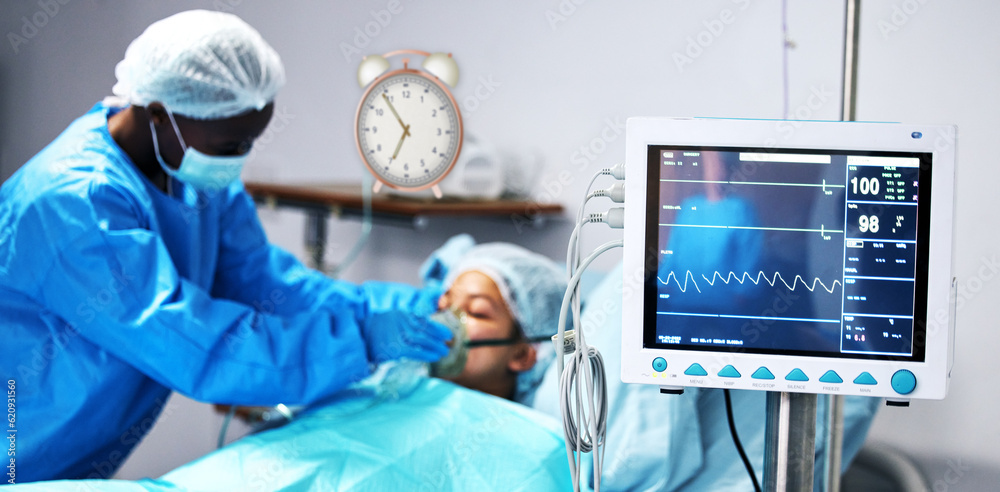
**6:54**
